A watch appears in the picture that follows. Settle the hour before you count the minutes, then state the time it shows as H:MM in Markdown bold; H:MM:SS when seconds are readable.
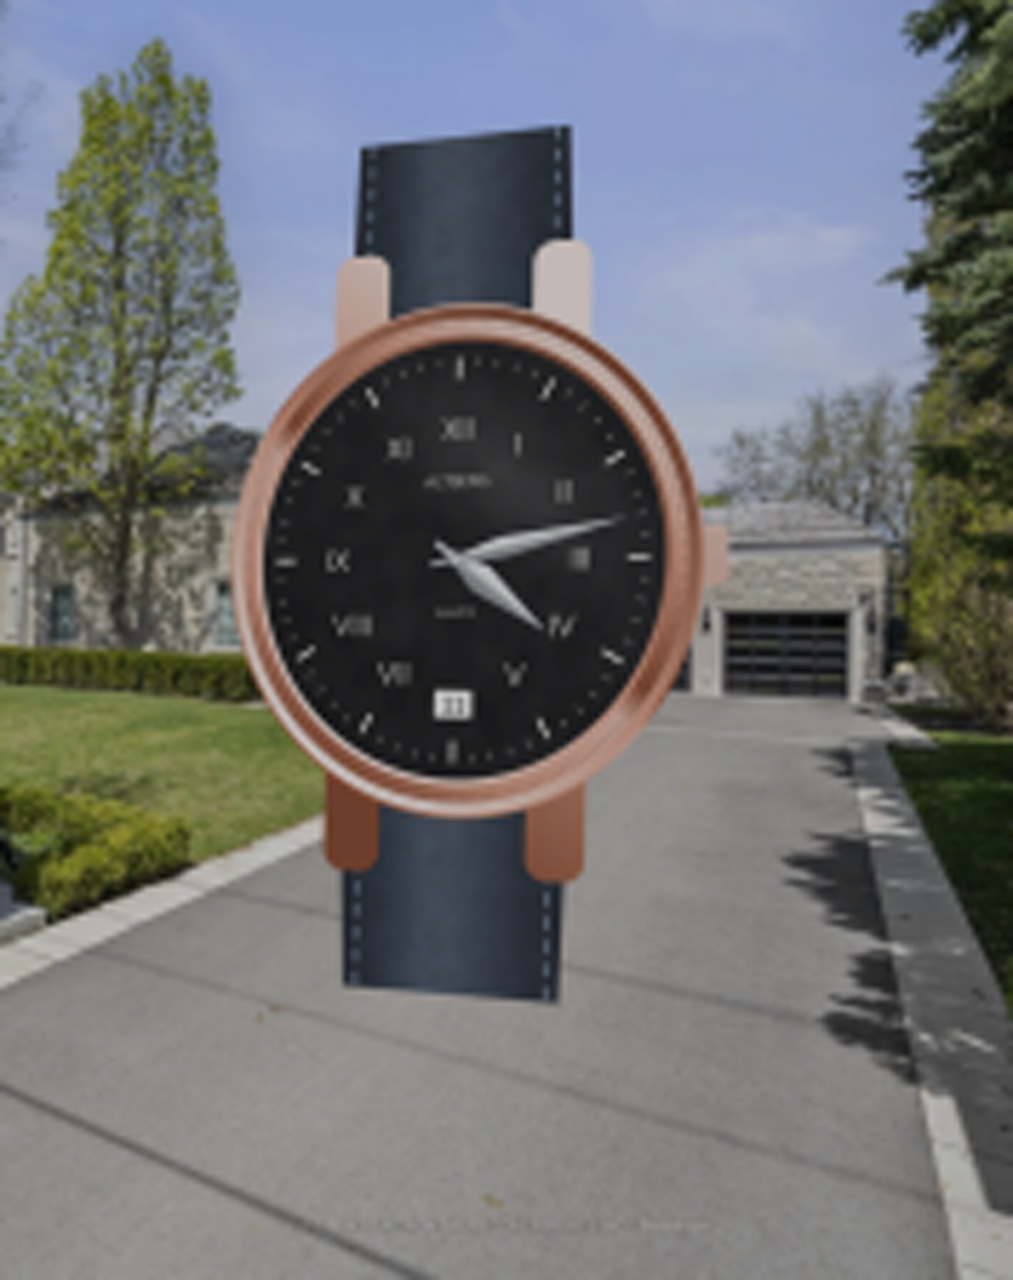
**4:13**
